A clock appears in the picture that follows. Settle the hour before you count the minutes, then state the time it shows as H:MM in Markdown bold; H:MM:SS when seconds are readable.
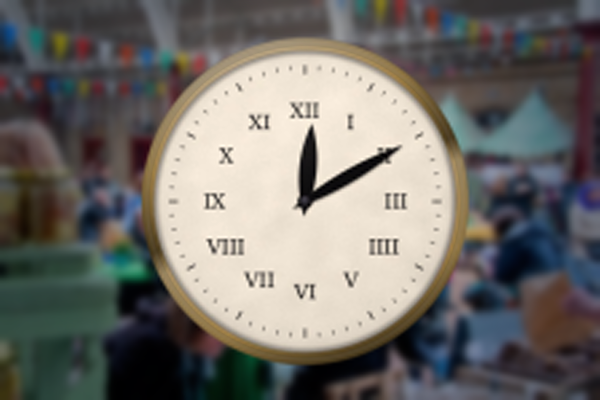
**12:10**
